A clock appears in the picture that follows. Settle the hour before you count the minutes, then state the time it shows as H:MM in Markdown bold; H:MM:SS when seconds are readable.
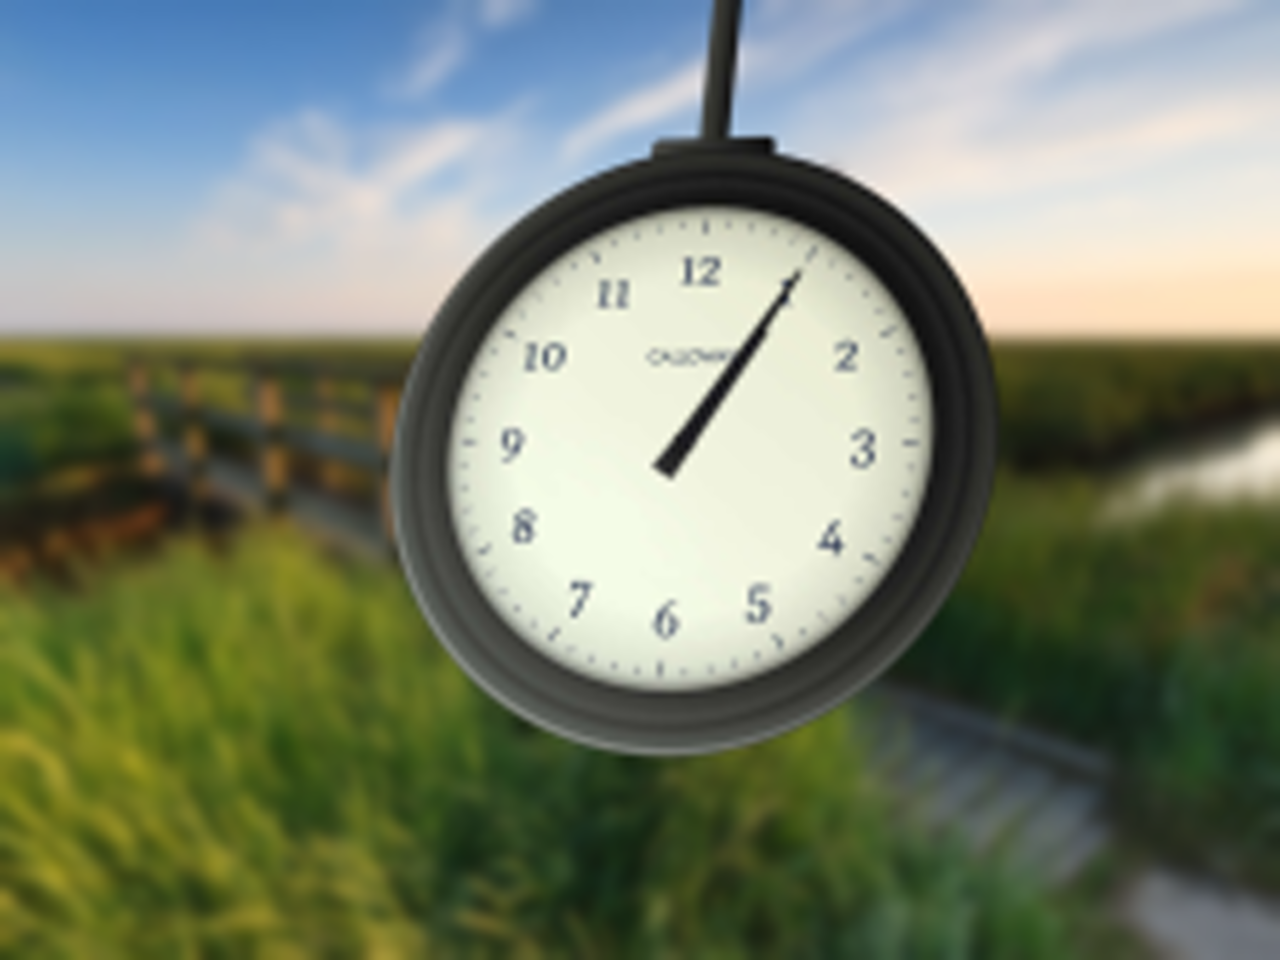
**1:05**
